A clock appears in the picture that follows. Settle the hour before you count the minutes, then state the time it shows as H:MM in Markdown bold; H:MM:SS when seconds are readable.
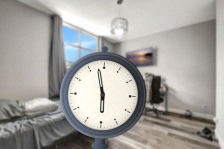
**5:58**
